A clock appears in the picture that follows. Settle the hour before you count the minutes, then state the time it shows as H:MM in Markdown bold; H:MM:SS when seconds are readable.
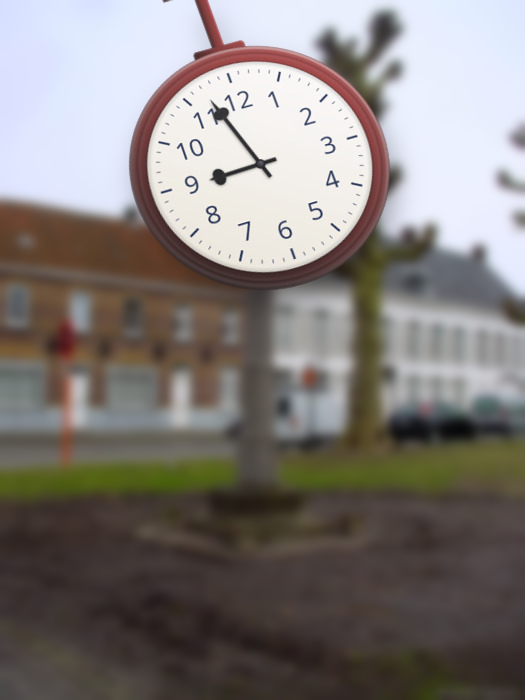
**8:57**
